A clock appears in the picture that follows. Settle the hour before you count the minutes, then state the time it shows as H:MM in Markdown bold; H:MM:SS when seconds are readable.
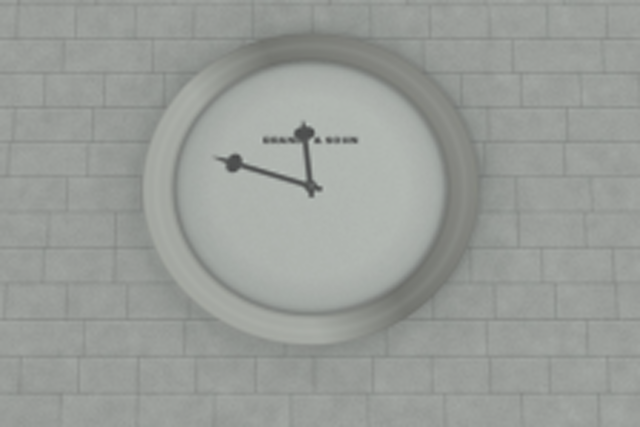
**11:48**
